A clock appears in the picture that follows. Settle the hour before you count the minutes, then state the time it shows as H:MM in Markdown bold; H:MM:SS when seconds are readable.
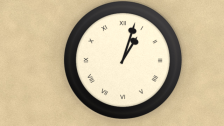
**1:03**
